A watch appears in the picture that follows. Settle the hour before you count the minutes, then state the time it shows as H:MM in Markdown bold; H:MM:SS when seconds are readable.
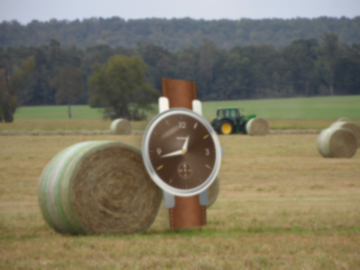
**12:43**
